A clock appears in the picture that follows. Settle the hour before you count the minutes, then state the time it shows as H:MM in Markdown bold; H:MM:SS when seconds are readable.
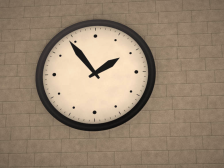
**1:54**
